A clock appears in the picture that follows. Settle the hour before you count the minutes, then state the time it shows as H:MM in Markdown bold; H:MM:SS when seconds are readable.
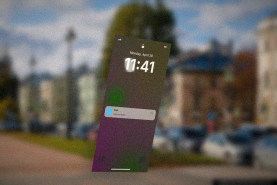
**11:41**
